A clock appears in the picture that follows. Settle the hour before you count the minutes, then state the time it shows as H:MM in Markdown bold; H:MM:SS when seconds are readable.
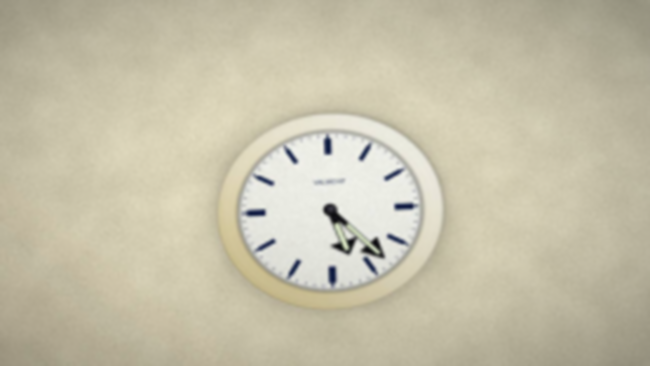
**5:23**
